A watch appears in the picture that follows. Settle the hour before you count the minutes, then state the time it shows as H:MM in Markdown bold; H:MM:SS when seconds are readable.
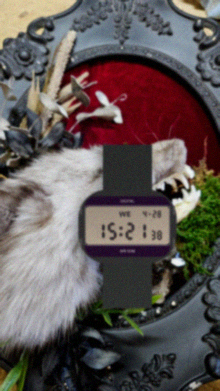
**15:21**
